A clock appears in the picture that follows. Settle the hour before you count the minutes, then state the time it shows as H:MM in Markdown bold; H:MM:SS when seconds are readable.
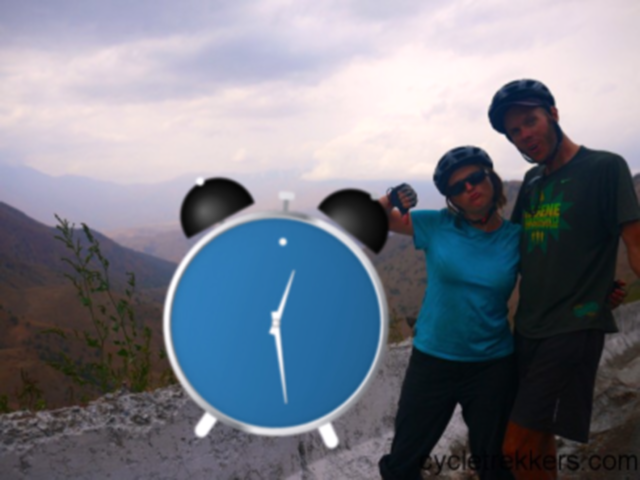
**12:28**
